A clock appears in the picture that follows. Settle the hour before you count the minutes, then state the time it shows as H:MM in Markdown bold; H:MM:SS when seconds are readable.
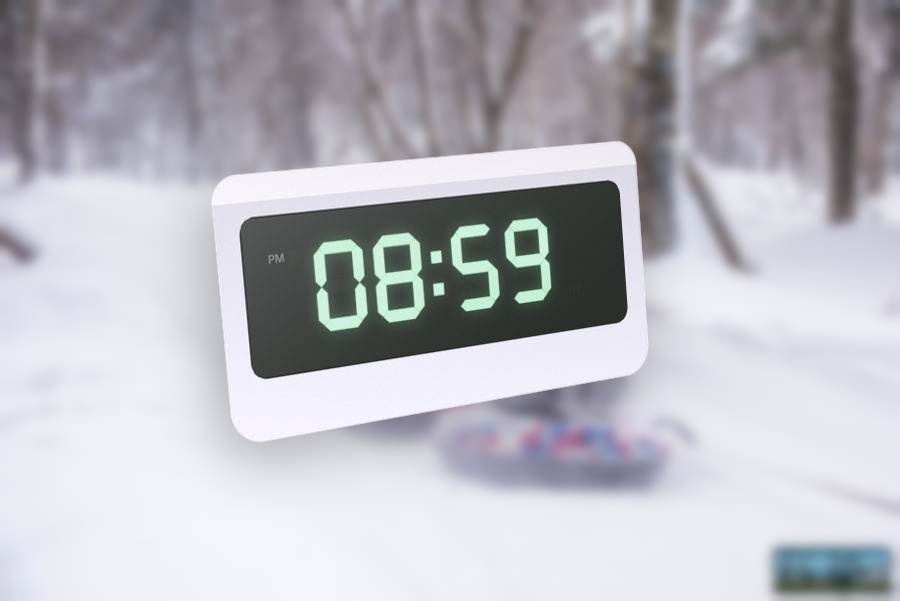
**8:59**
